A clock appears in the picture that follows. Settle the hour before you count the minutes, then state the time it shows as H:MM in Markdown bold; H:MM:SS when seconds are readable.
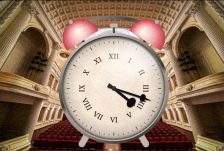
**4:18**
